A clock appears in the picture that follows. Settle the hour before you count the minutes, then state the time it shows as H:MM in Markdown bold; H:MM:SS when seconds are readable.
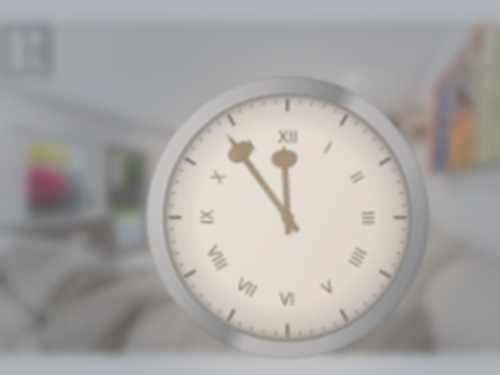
**11:54**
